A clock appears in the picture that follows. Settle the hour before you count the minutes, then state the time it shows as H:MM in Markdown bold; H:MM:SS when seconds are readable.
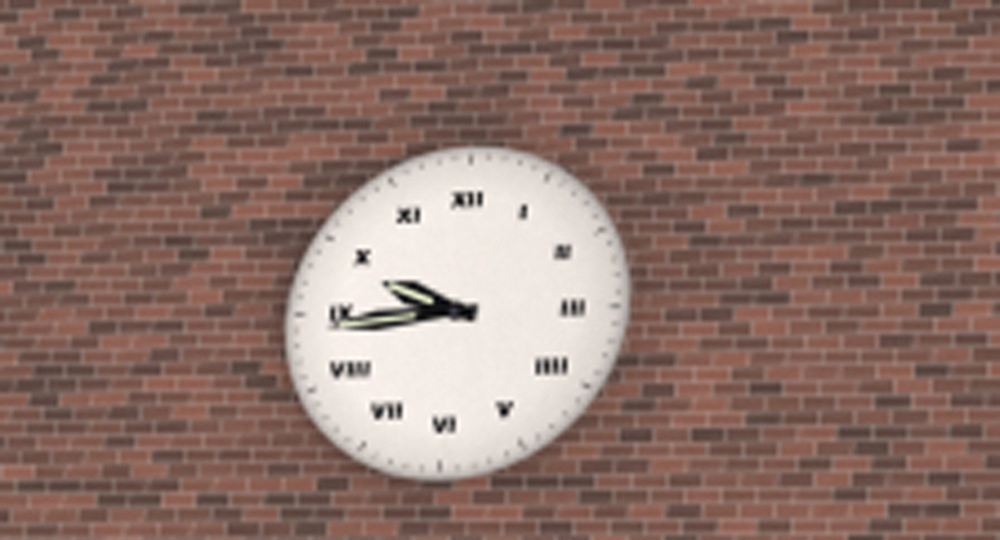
**9:44**
